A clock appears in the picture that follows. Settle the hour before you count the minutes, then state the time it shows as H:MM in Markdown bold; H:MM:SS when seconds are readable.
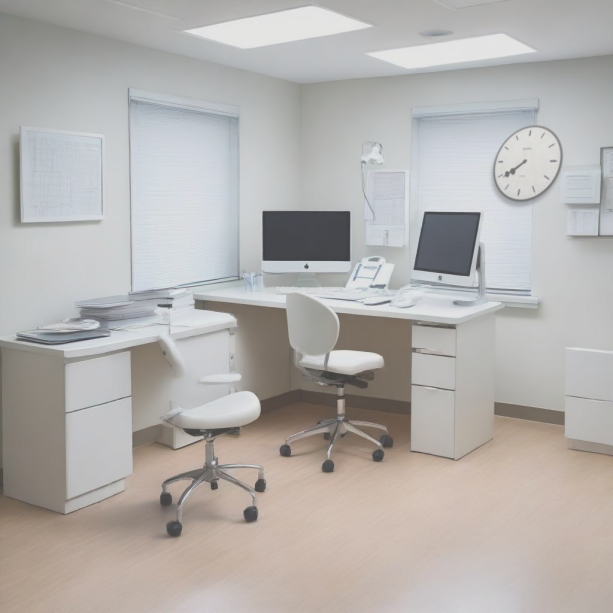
**7:39**
